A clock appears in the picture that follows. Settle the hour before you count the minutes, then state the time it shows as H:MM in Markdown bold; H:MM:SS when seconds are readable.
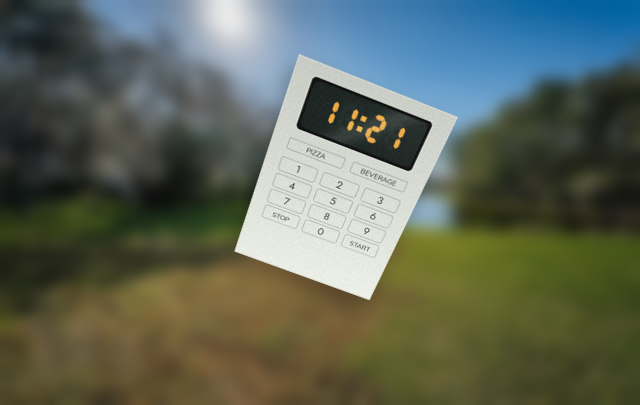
**11:21**
